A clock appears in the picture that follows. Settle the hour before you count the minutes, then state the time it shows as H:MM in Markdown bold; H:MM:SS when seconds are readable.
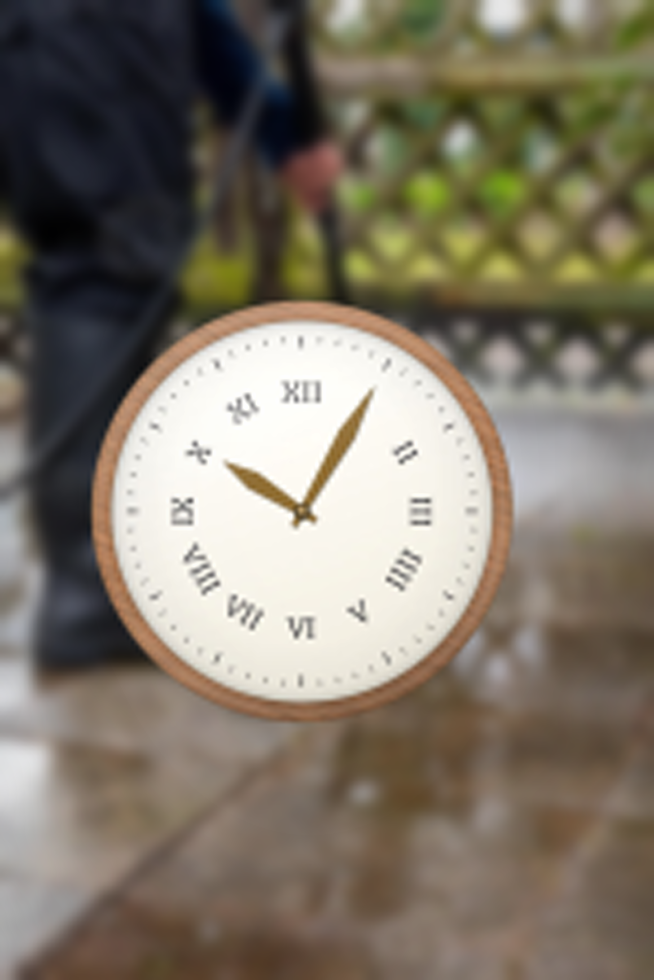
**10:05**
